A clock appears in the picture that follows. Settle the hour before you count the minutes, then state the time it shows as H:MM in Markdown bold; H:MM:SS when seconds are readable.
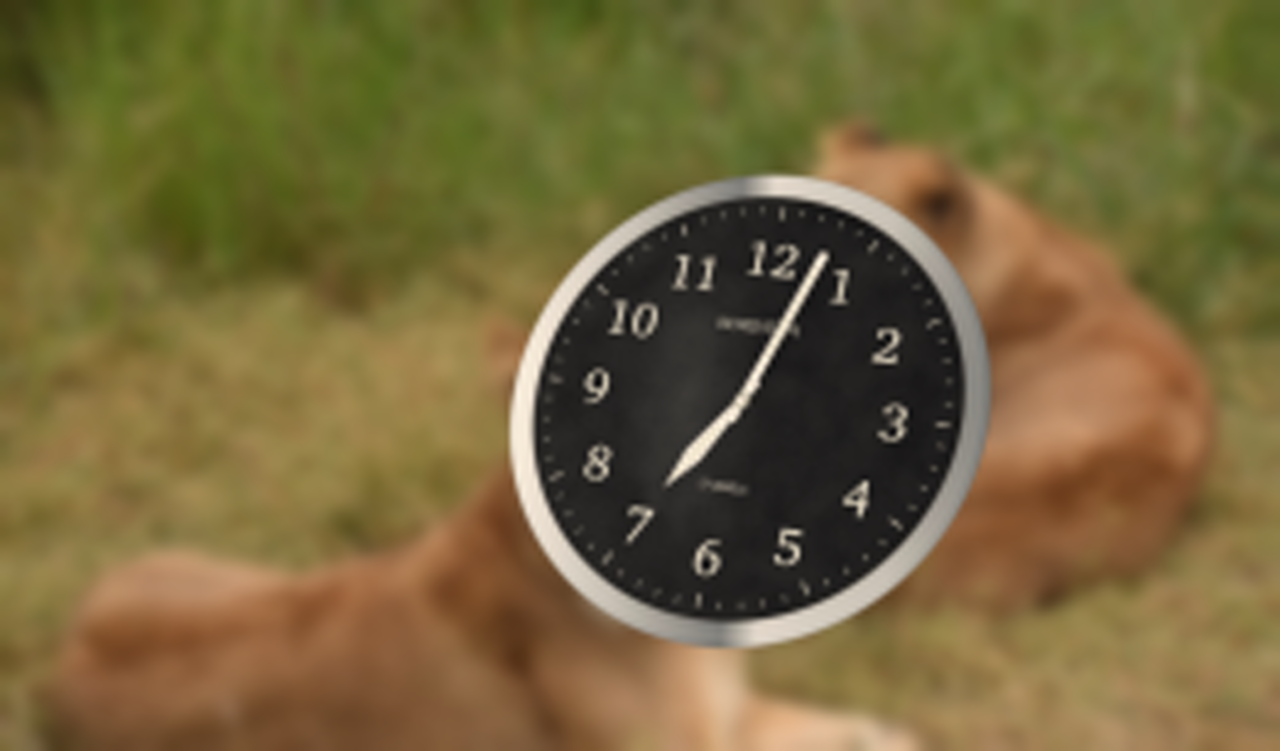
**7:03**
